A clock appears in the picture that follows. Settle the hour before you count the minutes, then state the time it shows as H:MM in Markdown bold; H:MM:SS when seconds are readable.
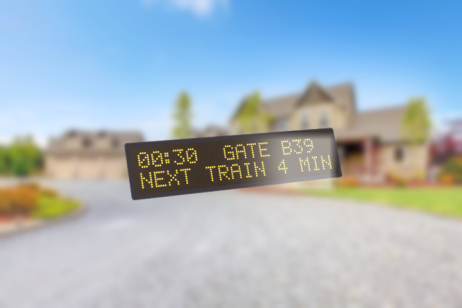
**0:30**
